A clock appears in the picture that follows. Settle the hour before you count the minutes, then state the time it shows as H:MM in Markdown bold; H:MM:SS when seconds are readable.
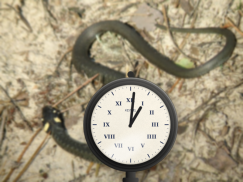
**1:01**
